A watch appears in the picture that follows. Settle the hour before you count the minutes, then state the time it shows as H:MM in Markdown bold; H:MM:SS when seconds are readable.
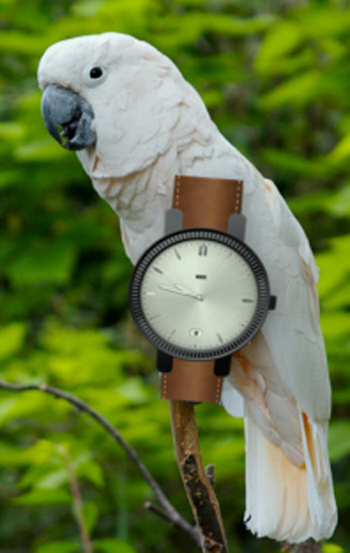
**9:47**
